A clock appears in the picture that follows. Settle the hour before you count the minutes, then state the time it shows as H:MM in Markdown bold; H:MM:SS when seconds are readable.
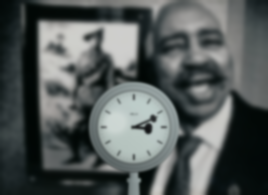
**3:11**
